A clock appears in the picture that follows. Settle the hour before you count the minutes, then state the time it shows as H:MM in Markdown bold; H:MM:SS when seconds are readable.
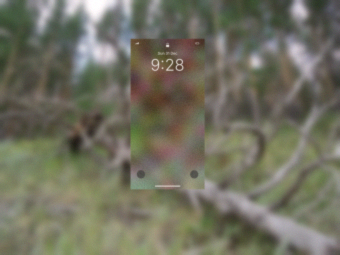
**9:28**
